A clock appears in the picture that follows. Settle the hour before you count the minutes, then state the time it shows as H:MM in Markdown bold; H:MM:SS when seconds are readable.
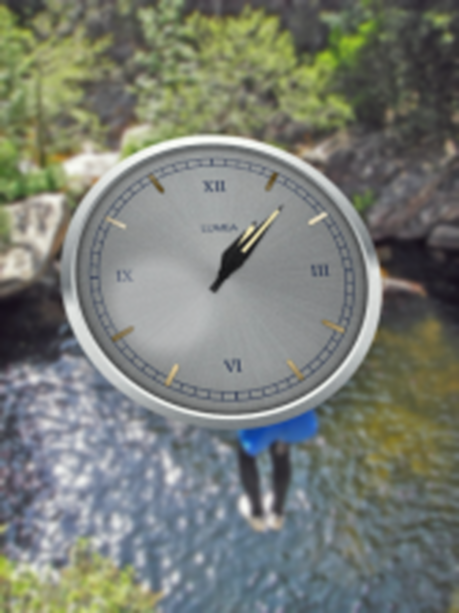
**1:07**
